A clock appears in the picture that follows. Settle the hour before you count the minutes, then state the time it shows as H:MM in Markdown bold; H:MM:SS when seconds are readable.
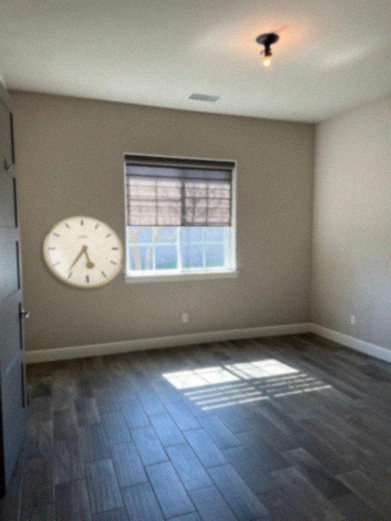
**5:36**
